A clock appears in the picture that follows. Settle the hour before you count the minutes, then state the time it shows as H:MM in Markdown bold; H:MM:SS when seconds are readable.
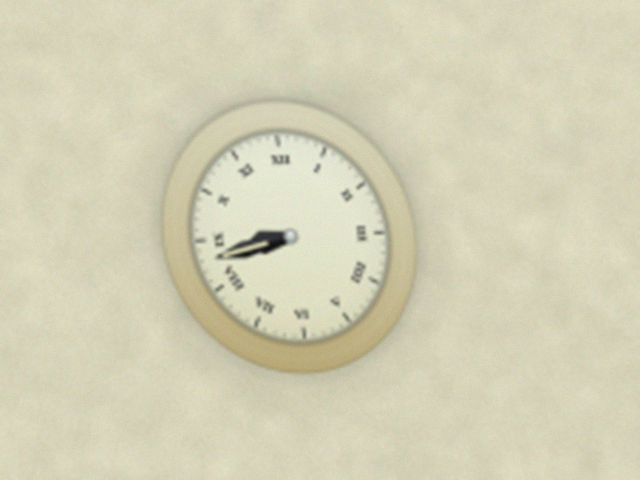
**8:43**
